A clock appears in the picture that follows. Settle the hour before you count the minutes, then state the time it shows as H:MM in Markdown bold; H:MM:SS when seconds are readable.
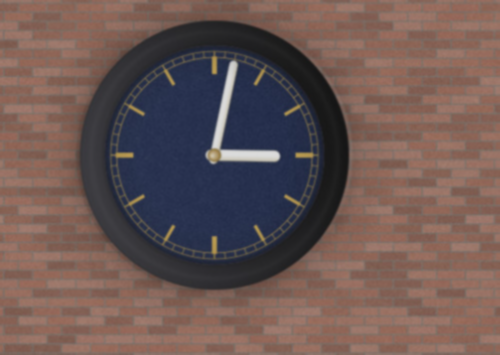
**3:02**
